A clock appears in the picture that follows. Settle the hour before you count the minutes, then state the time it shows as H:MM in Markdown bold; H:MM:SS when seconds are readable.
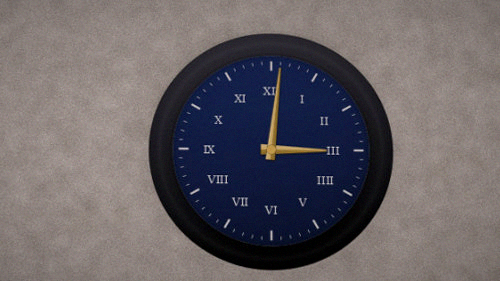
**3:01**
